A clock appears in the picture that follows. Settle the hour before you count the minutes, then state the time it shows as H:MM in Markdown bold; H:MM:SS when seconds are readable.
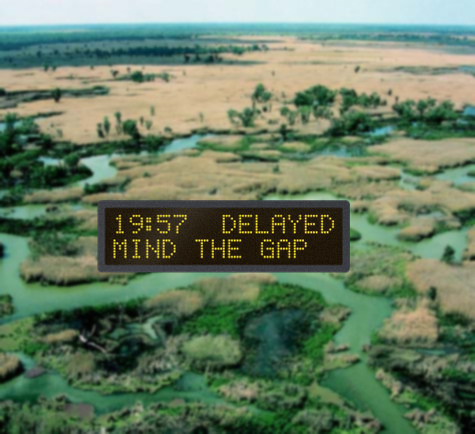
**19:57**
